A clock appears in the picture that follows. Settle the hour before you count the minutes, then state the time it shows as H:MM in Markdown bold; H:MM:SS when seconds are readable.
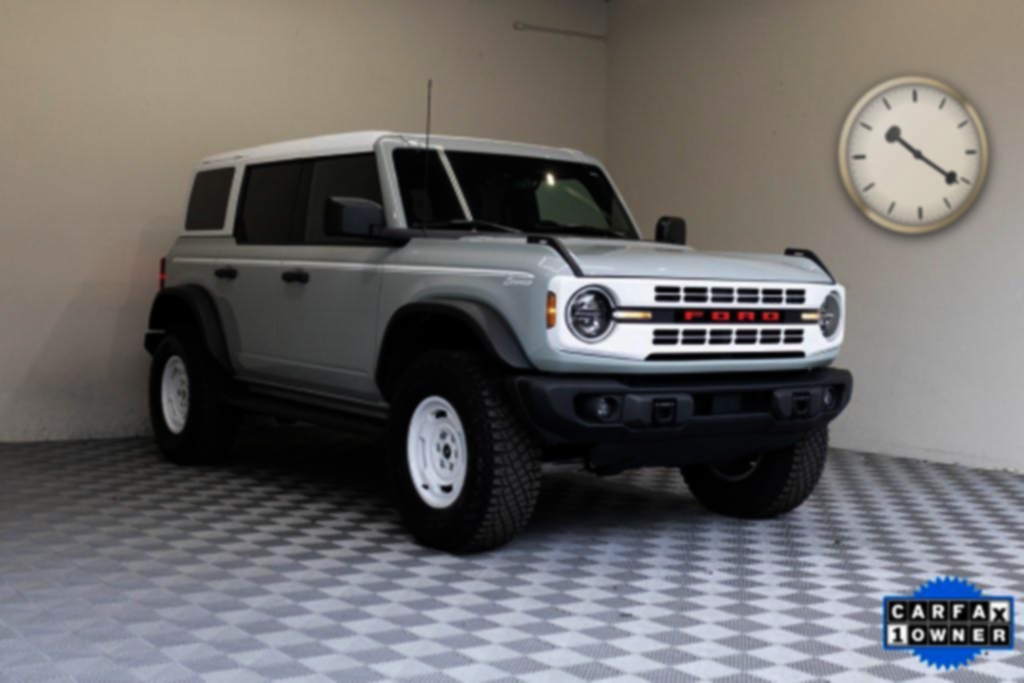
**10:21**
